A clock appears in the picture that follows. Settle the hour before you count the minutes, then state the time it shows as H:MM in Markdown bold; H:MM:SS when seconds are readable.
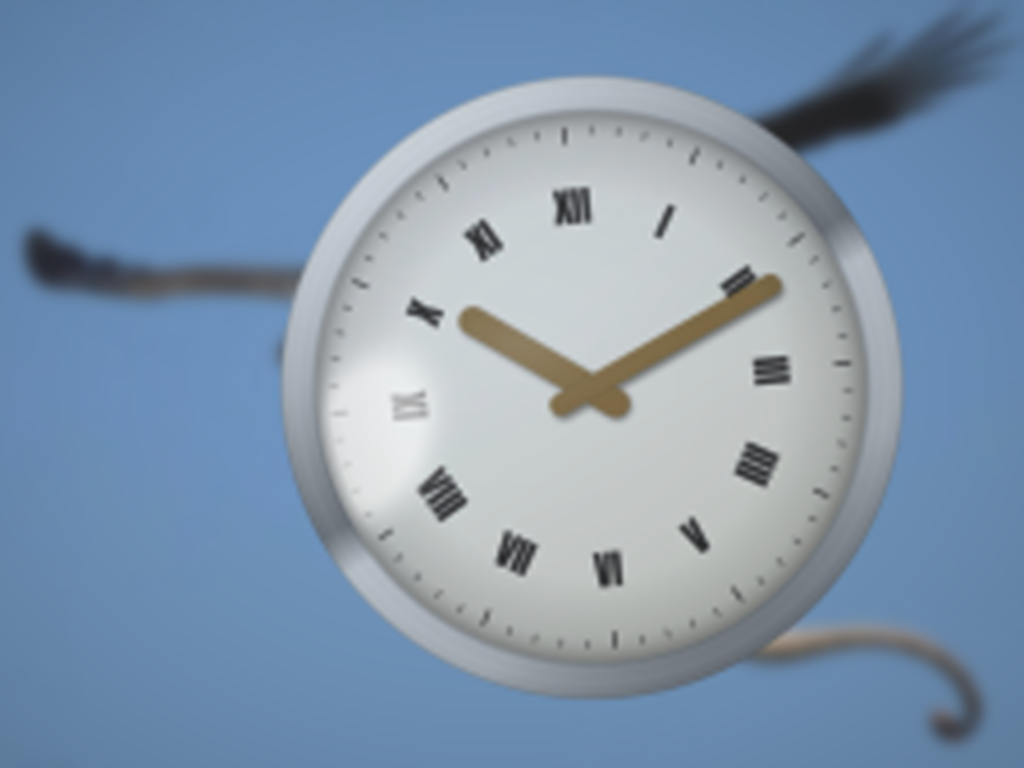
**10:11**
